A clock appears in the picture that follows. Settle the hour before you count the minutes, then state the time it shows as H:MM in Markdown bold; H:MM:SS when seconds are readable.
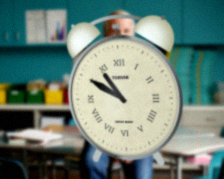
**10:50**
